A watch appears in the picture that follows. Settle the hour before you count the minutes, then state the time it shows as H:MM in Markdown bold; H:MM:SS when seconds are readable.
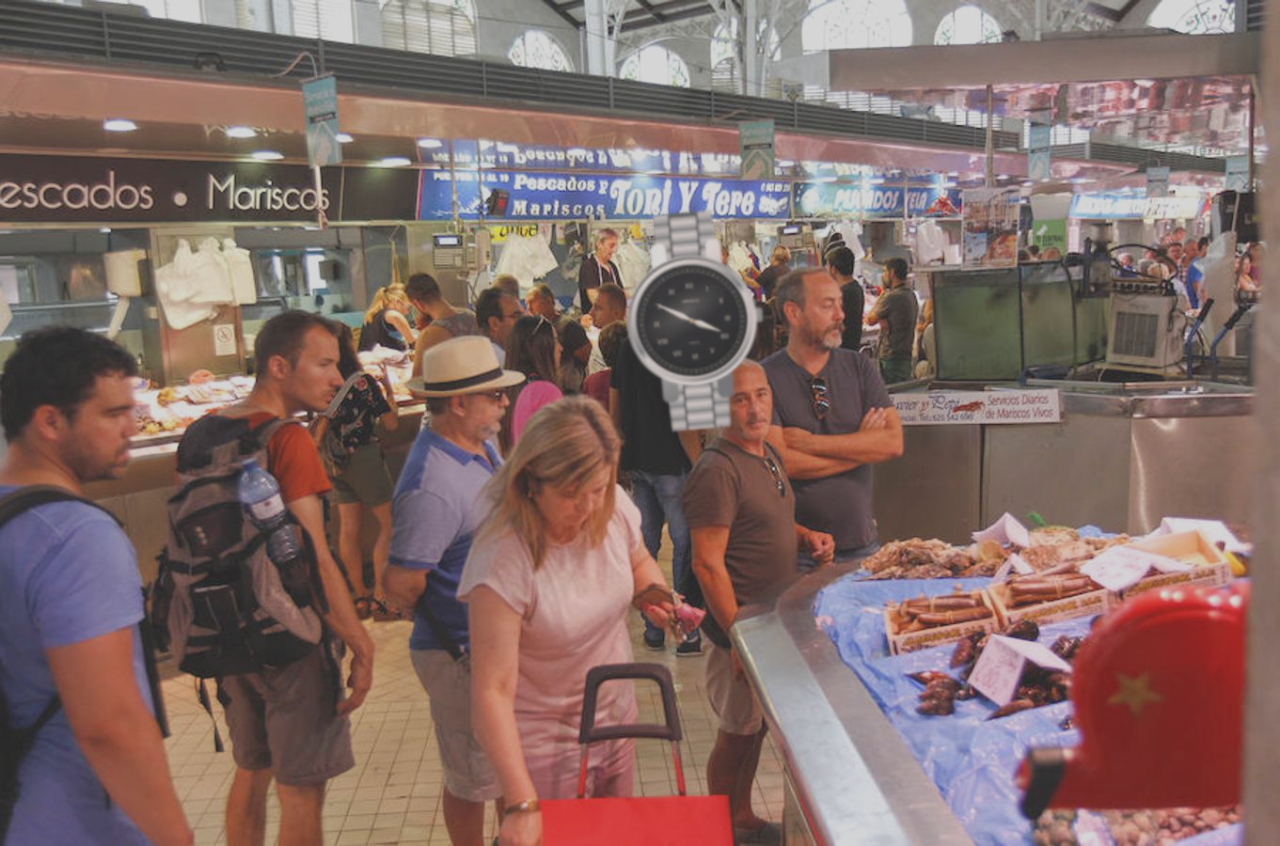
**3:50**
